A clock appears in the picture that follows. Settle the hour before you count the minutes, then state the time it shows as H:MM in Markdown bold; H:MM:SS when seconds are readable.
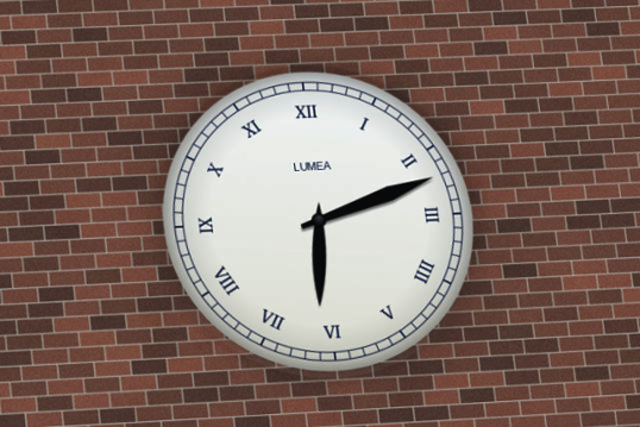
**6:12**
